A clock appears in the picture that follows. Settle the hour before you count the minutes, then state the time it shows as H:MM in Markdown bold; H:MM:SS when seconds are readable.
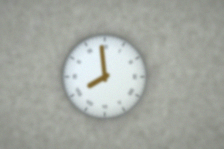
**7:59**
